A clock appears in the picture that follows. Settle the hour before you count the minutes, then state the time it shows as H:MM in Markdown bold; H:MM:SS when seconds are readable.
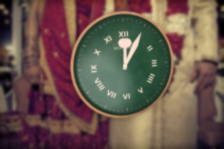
**12:05**
